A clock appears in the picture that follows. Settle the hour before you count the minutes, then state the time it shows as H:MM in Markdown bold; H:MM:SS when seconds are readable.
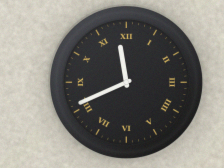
**11:41**
